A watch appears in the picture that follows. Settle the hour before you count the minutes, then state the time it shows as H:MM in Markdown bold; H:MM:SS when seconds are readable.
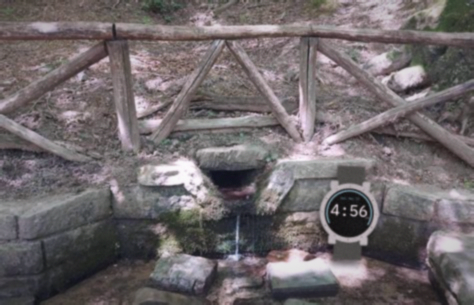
**4:56**
